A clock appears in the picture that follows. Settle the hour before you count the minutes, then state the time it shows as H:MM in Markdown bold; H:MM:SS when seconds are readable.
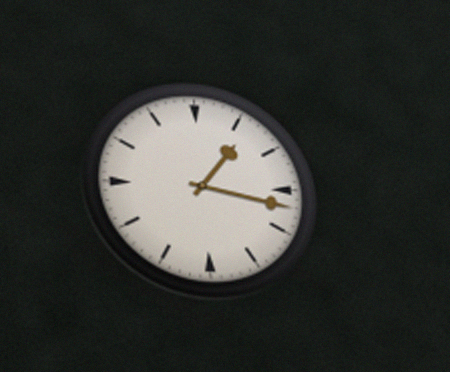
**1:17**
